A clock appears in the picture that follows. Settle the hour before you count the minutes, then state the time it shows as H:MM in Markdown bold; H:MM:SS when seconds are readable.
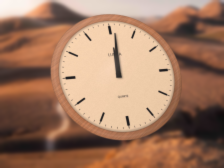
**12:01**
